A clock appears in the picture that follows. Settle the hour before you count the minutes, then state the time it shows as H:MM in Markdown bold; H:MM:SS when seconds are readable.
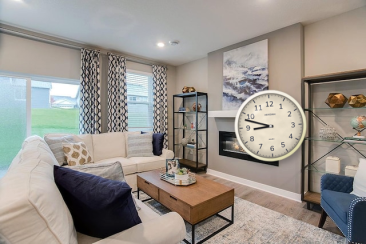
**8:48**
